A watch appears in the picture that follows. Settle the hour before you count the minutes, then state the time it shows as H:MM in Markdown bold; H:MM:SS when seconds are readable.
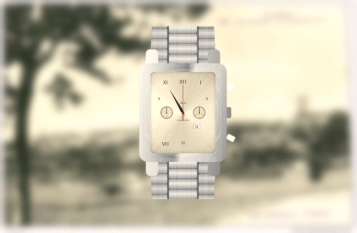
**10:55**
